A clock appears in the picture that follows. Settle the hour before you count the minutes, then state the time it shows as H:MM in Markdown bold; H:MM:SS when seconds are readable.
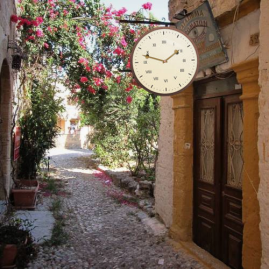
**1:48**
